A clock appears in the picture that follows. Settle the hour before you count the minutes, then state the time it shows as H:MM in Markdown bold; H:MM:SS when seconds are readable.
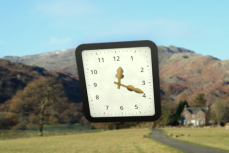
**12:19**
